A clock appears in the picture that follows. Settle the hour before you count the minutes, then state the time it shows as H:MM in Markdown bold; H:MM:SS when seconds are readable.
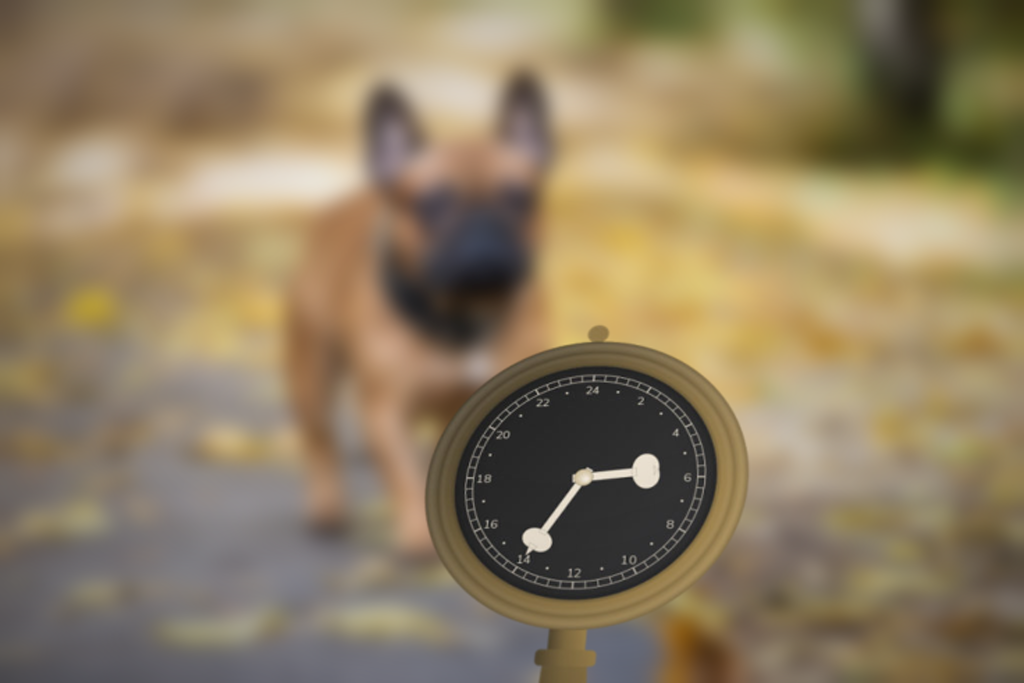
**5:35**
